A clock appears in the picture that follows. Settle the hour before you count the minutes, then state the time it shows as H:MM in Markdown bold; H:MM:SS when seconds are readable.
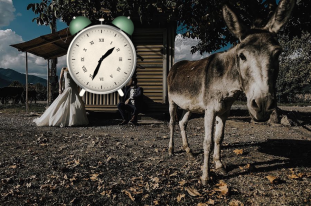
**1:34**
